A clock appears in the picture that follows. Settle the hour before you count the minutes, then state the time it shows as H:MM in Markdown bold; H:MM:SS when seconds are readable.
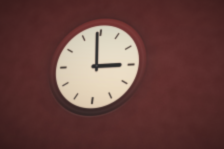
**2:59**
